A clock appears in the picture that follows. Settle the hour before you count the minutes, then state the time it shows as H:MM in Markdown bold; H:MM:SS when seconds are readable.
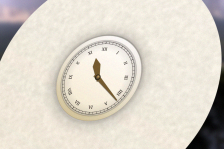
**11:22**
